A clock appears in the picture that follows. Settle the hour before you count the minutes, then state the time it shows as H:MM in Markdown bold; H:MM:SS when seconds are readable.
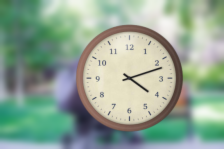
**4:12**
